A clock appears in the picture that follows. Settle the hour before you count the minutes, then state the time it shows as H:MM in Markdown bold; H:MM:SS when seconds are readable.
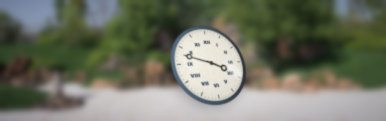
**3:48**
